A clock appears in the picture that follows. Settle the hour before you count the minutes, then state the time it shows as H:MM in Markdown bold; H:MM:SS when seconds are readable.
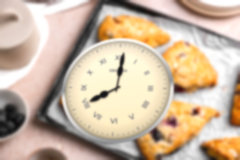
**8:01**
